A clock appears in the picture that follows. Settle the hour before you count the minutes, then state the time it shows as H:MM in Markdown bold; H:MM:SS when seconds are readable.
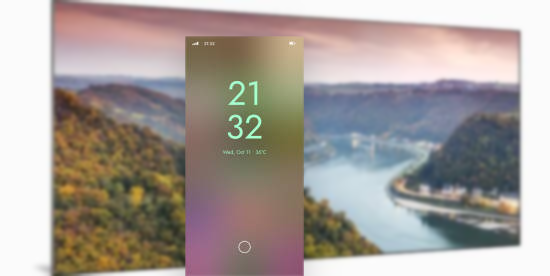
**21:32**
